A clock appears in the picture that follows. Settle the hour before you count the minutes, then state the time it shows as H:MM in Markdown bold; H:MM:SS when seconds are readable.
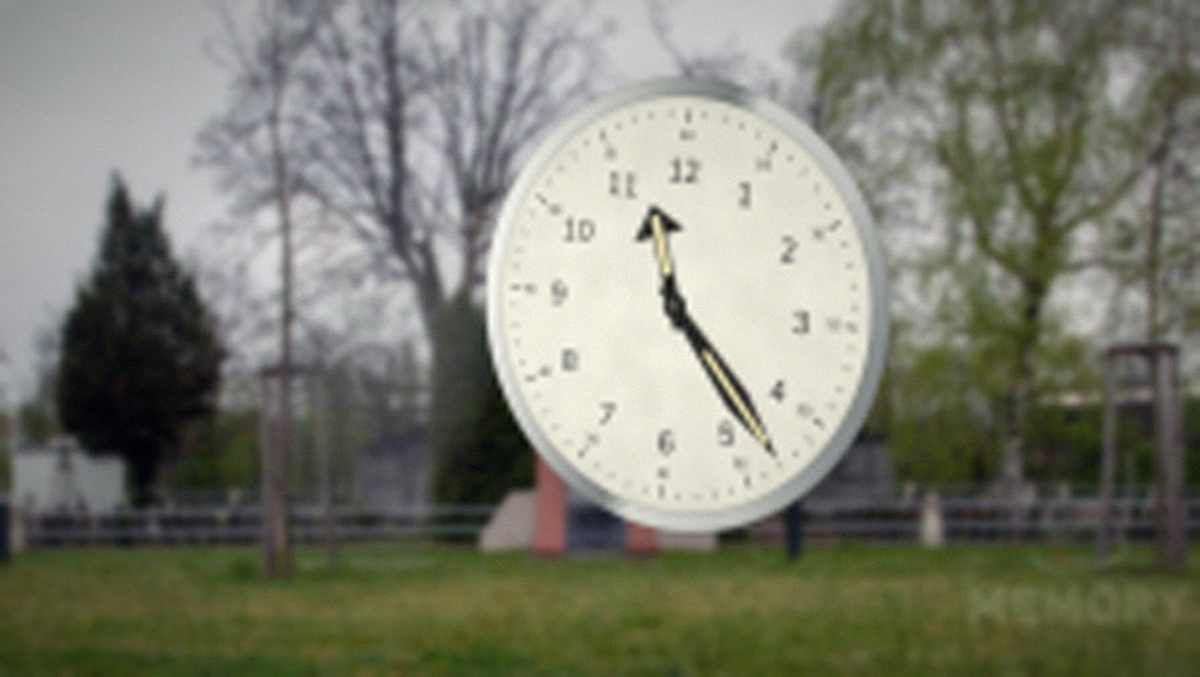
**11:23**
